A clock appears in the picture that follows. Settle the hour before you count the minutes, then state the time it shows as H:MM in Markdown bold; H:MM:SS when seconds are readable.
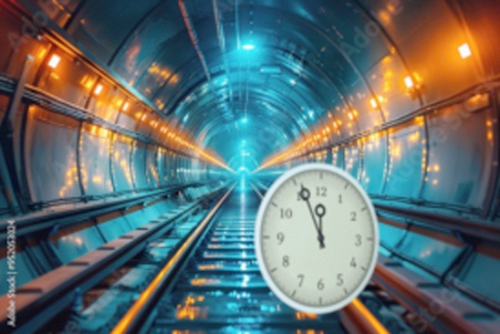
**11:56**
